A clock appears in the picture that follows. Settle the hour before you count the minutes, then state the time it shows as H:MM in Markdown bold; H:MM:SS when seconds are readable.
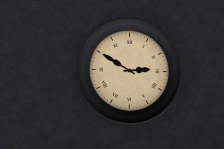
**2:50**
